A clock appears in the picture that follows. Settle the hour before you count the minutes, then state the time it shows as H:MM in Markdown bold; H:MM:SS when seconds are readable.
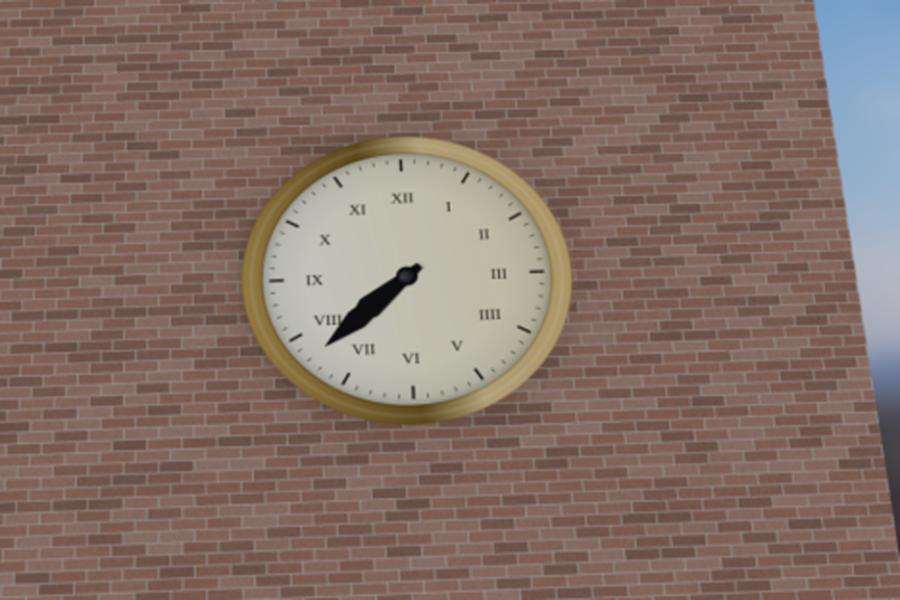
**7:38**
